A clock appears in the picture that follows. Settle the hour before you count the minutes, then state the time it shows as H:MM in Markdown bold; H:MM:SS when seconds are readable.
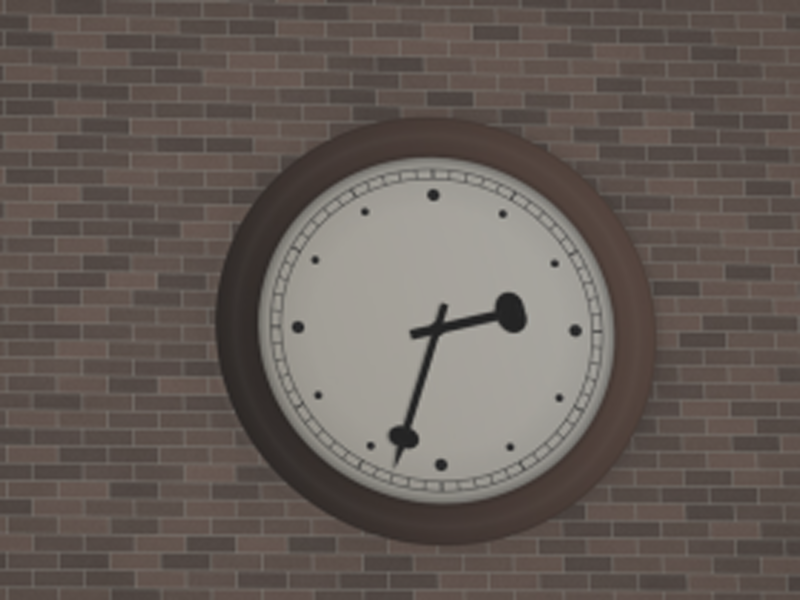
**2:33**
